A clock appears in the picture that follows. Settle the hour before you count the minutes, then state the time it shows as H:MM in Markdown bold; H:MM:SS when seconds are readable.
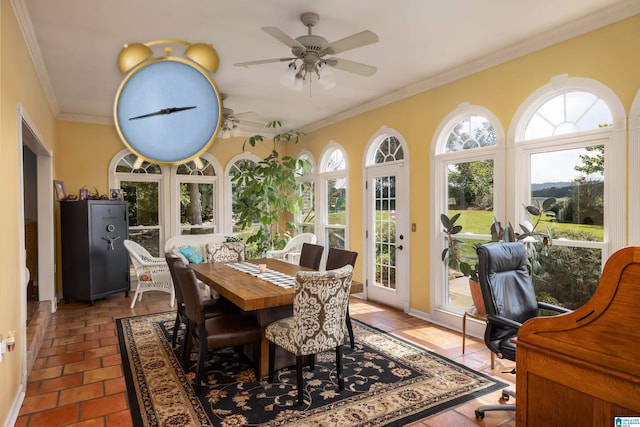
**2:43**
